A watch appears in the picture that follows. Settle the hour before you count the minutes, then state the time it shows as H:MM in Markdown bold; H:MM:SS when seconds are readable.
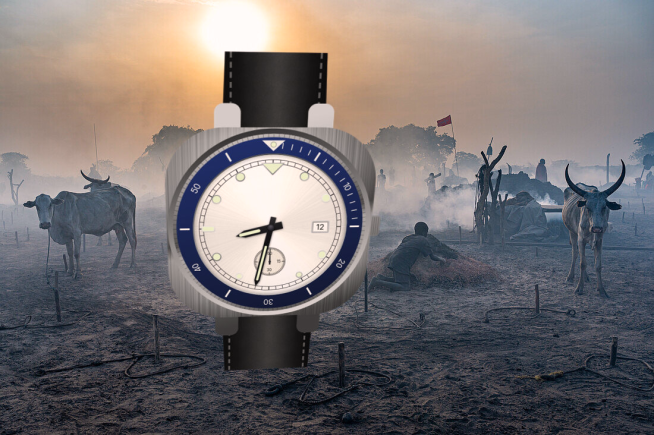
**8:32**
